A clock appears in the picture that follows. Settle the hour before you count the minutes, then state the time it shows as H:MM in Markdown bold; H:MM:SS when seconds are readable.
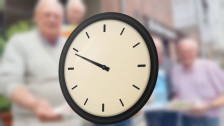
**9:49**
